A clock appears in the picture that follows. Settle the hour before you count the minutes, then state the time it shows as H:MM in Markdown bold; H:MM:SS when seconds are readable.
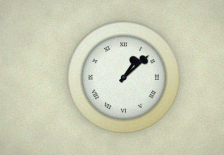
**1:08**
